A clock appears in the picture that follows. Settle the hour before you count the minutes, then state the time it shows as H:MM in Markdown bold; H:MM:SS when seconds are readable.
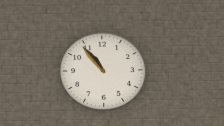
**10:54**
